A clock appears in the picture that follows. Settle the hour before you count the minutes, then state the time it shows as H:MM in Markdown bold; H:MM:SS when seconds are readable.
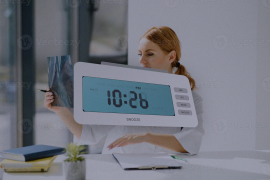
**10:26**
